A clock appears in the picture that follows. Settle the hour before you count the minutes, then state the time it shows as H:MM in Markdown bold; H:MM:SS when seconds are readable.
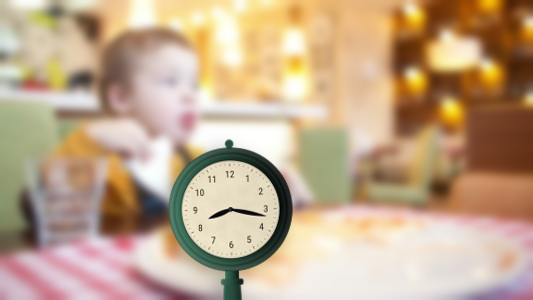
**8:17**
